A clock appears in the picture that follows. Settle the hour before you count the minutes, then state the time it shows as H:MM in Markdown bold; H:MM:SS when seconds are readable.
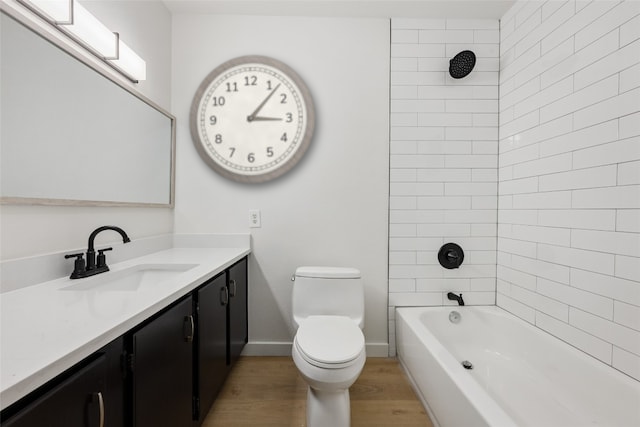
**3:07**
